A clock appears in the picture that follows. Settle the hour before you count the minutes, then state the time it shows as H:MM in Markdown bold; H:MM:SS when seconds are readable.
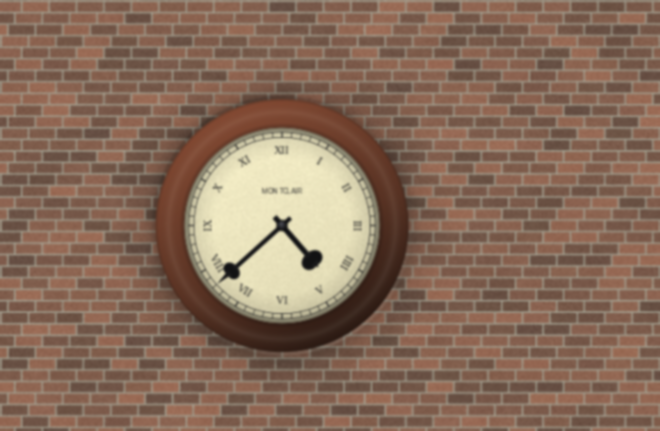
**4:38**
